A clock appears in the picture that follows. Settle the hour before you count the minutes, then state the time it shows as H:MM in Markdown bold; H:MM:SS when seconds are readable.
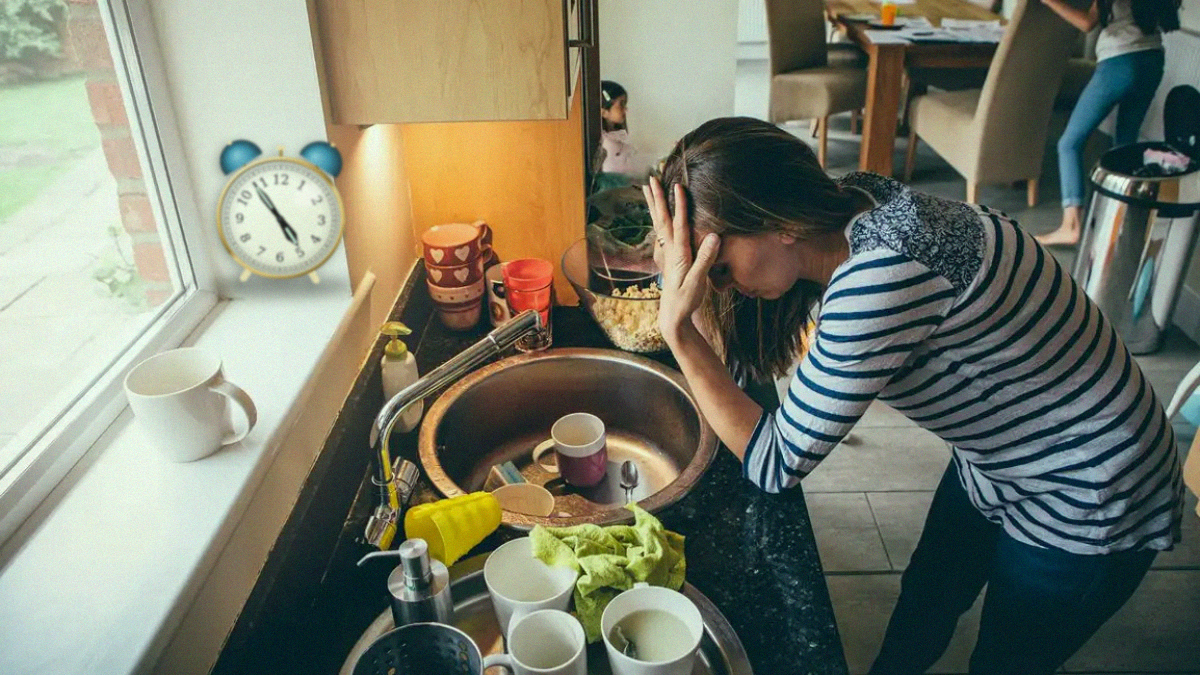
**4:54**
